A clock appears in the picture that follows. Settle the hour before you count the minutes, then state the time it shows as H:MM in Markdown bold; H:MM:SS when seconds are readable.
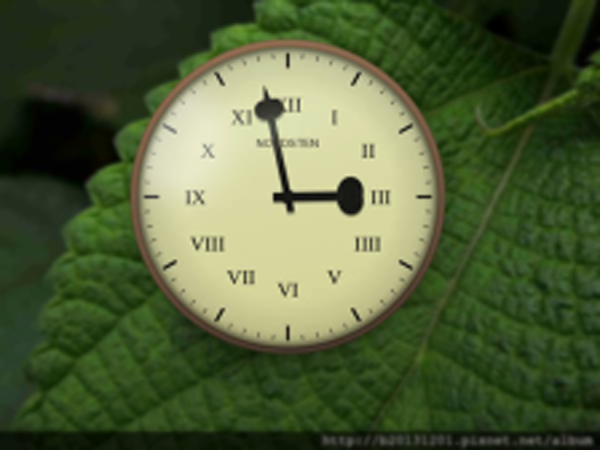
**2:58**
